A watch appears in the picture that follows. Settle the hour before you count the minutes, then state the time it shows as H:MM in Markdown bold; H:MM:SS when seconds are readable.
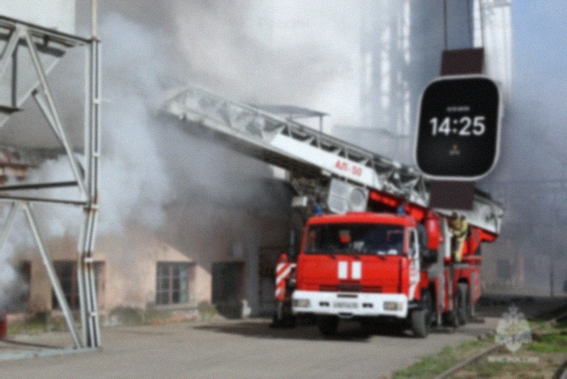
**14:25**
